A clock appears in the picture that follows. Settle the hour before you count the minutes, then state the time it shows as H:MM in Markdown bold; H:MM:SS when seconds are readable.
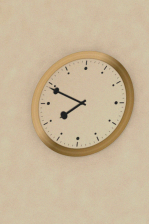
**7:49**
